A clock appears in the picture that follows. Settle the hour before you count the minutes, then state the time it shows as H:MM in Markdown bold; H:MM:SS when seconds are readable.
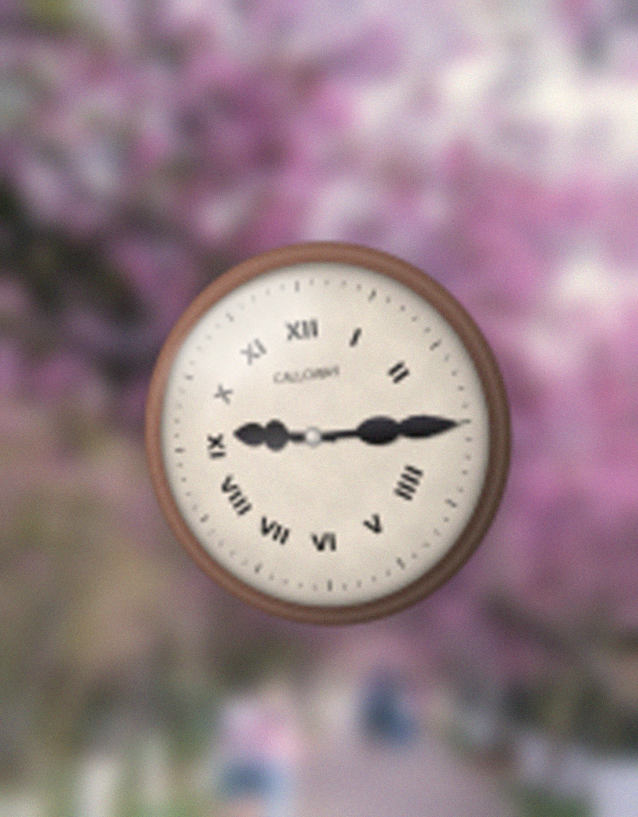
**9:15**
